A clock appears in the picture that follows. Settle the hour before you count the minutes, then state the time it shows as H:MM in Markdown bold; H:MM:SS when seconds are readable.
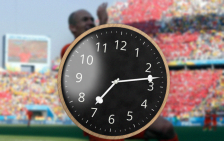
**7:13**
